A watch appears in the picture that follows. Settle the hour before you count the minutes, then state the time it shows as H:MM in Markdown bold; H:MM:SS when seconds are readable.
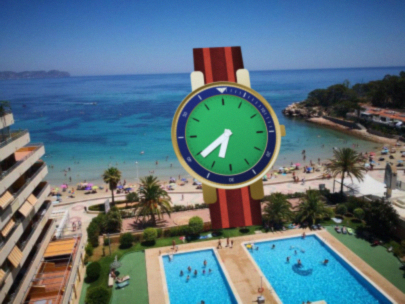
**6:39**
